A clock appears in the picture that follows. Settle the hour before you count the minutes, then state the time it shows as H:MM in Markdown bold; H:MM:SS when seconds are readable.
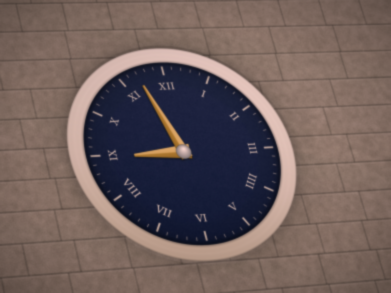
**8:57**
